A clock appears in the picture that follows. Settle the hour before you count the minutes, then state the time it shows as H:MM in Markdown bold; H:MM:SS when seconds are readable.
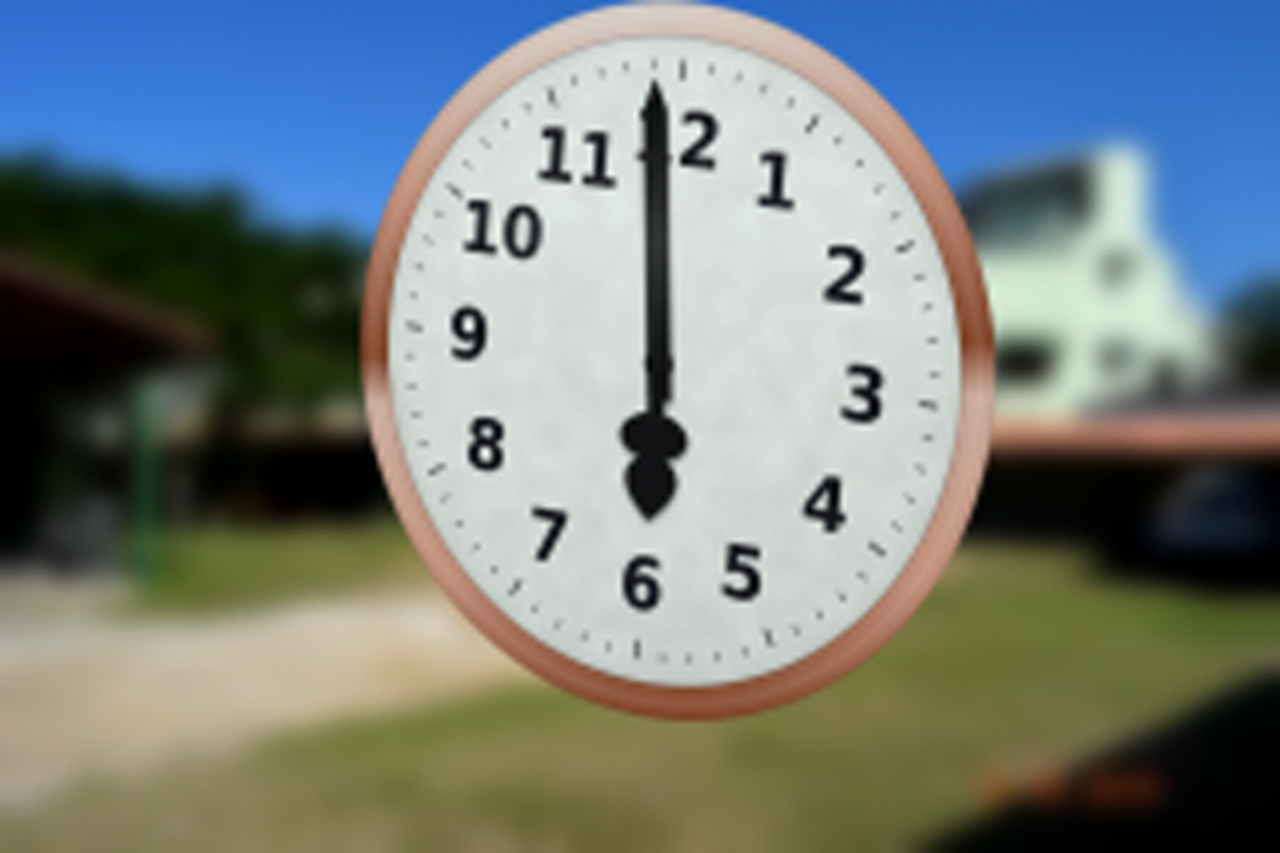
**5:59**
